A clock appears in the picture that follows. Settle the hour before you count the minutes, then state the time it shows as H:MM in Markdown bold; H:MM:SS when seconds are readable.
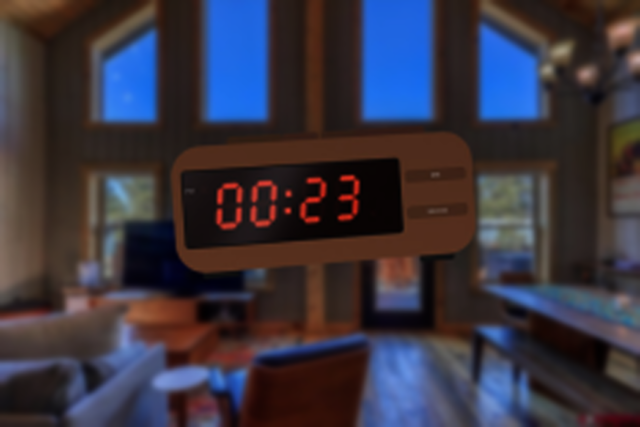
**0:23**
